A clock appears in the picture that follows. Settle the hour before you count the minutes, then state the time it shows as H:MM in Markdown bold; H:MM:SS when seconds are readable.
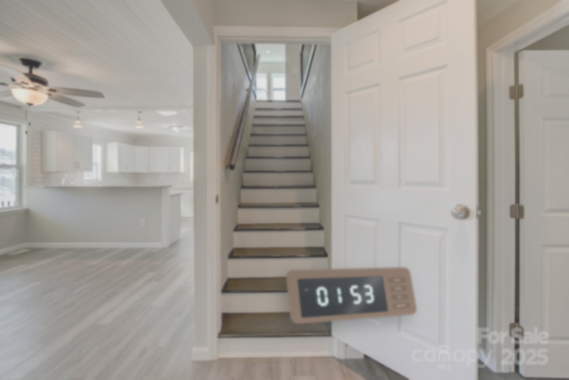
**1:53**
